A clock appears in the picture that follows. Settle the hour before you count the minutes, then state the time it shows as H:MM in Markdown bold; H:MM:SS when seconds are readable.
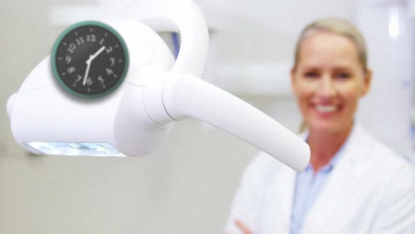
**1:32**
